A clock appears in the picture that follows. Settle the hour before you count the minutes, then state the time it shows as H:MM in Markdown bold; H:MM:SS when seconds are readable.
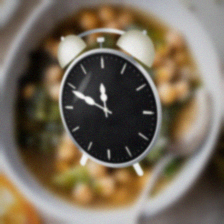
**11:49**
